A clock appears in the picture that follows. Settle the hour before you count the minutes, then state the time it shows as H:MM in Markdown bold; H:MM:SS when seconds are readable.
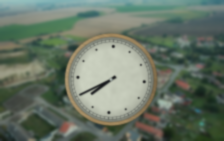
**7:40**
